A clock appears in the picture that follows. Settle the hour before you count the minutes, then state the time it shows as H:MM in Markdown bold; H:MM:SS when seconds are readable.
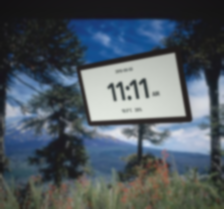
**11:11**
